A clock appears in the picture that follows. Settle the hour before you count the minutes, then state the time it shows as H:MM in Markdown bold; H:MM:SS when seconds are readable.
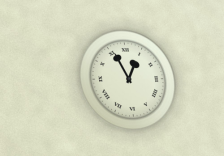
**12:56**
